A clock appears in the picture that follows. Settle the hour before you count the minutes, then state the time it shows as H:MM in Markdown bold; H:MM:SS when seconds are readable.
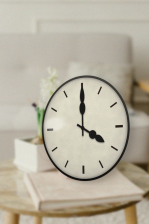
**4:00**
